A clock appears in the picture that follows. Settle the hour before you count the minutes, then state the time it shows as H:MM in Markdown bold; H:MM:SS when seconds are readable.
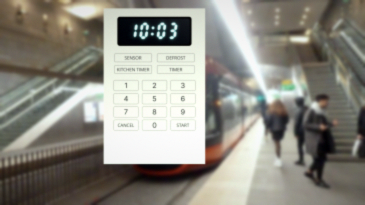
**10:03**
